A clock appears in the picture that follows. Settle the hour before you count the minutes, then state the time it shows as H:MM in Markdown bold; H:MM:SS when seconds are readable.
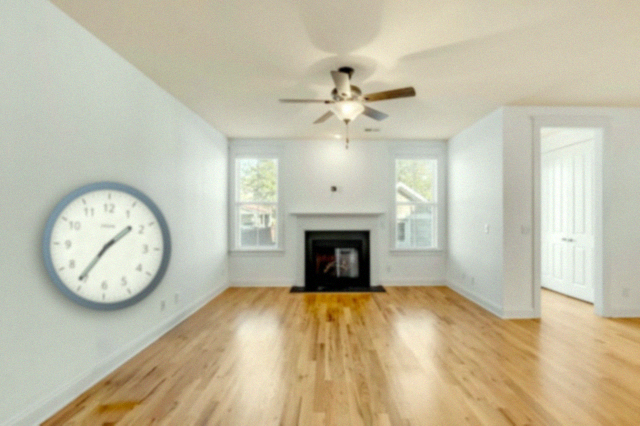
**1:36**
